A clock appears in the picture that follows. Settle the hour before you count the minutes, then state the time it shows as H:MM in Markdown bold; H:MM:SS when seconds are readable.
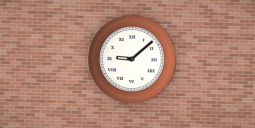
**9:08**
